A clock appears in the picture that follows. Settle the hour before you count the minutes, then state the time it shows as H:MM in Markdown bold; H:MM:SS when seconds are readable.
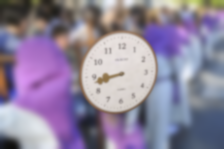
**8:43**
